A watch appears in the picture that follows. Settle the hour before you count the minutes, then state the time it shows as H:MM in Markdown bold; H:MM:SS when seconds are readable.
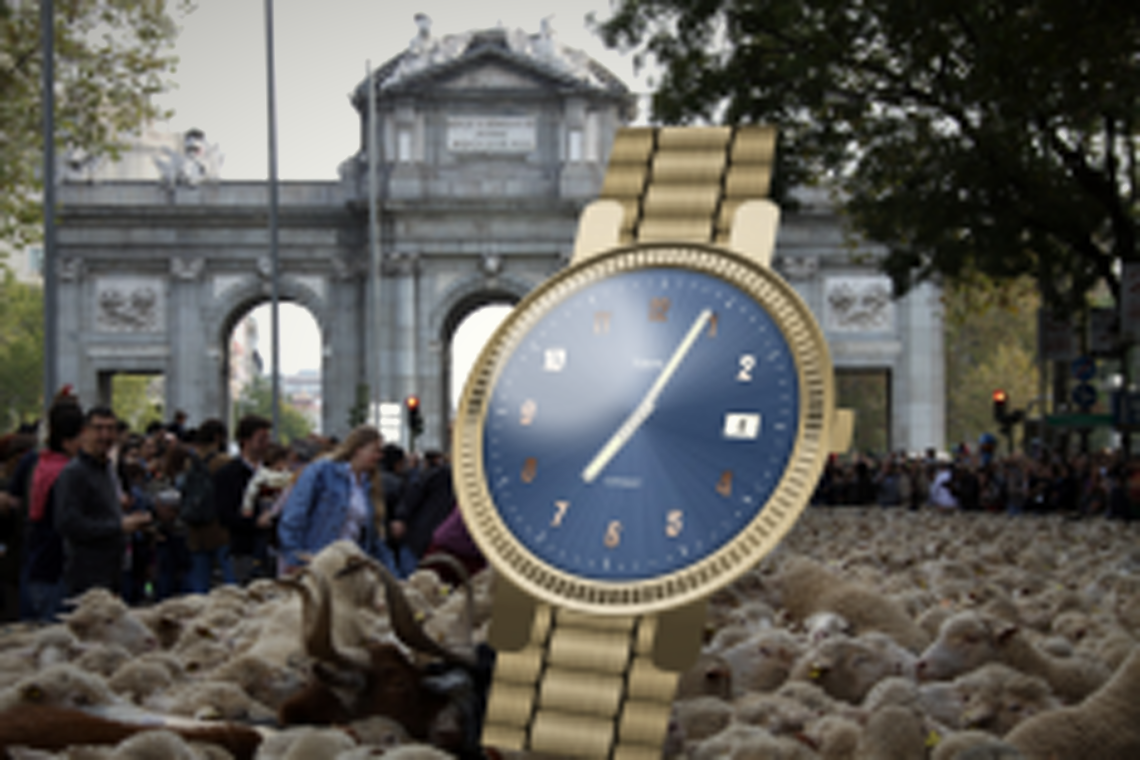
**7:04**
